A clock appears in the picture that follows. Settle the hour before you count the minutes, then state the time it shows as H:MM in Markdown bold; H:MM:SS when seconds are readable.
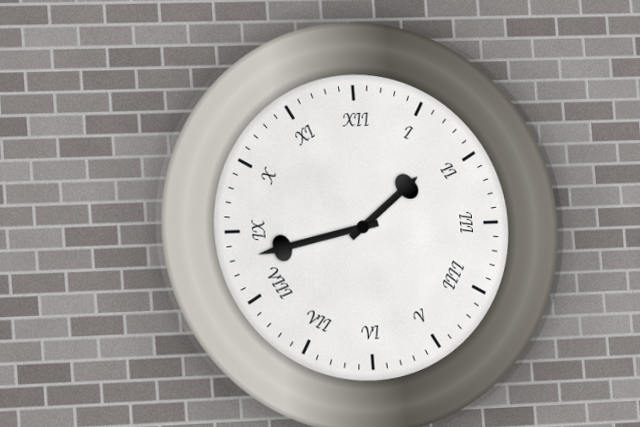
**1:43**
